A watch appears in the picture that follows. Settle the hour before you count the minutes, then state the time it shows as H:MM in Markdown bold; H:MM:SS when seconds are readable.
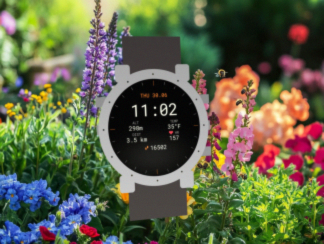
**11:02**
